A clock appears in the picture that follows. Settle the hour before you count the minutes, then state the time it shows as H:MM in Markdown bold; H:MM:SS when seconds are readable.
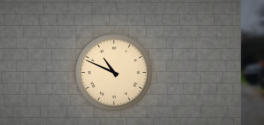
**10:49**
